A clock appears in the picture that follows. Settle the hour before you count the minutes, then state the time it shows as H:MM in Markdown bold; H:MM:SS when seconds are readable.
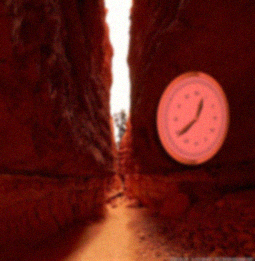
**12:39**
